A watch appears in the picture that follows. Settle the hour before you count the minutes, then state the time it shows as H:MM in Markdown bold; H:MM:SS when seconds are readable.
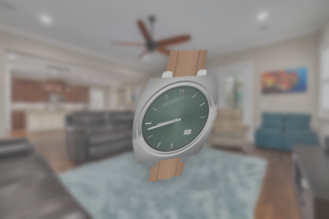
**8:43**
